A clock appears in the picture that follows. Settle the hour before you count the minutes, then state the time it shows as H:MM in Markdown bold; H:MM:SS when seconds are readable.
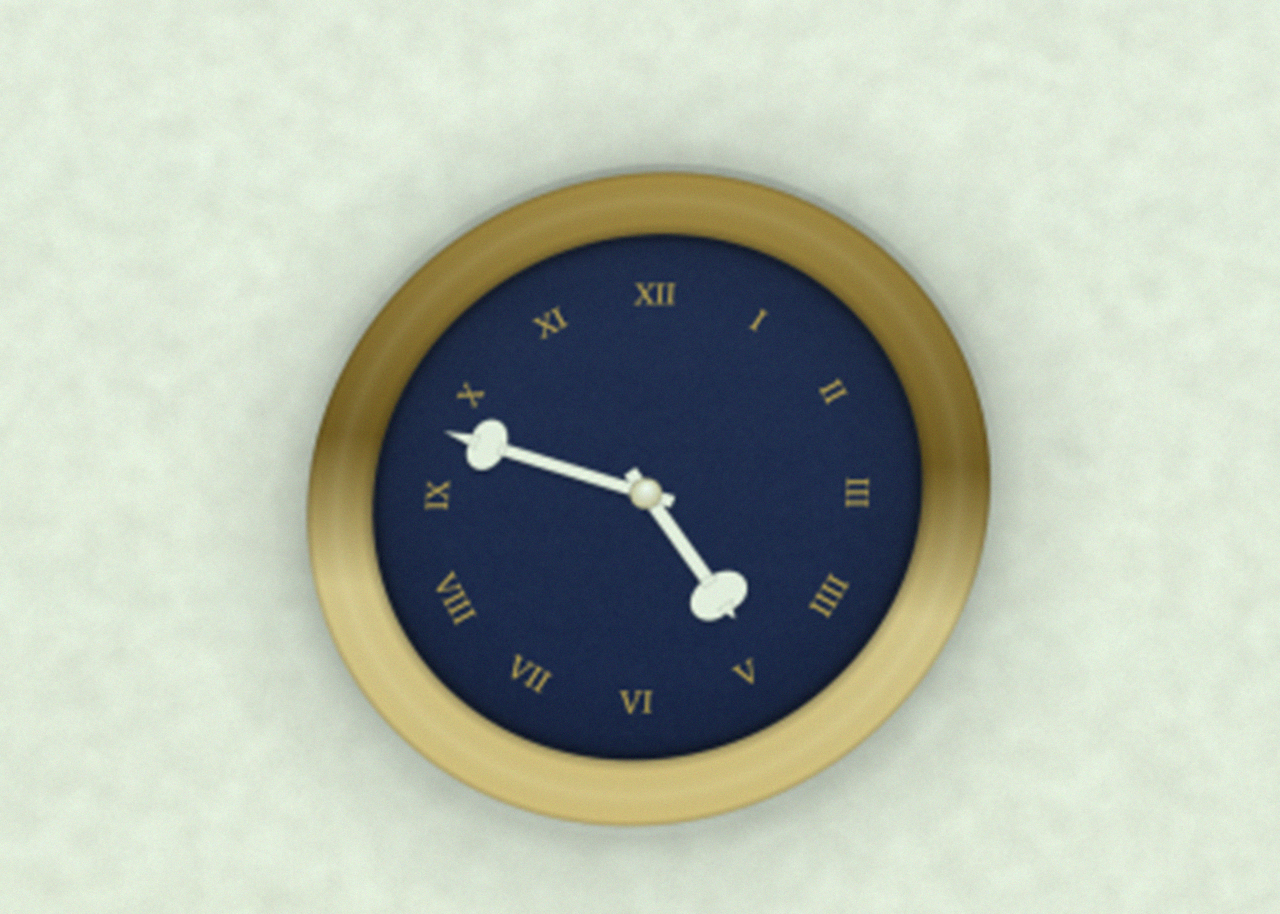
**4:48**
